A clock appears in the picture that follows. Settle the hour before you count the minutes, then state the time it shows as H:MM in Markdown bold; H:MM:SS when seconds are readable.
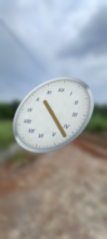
**10:22**
